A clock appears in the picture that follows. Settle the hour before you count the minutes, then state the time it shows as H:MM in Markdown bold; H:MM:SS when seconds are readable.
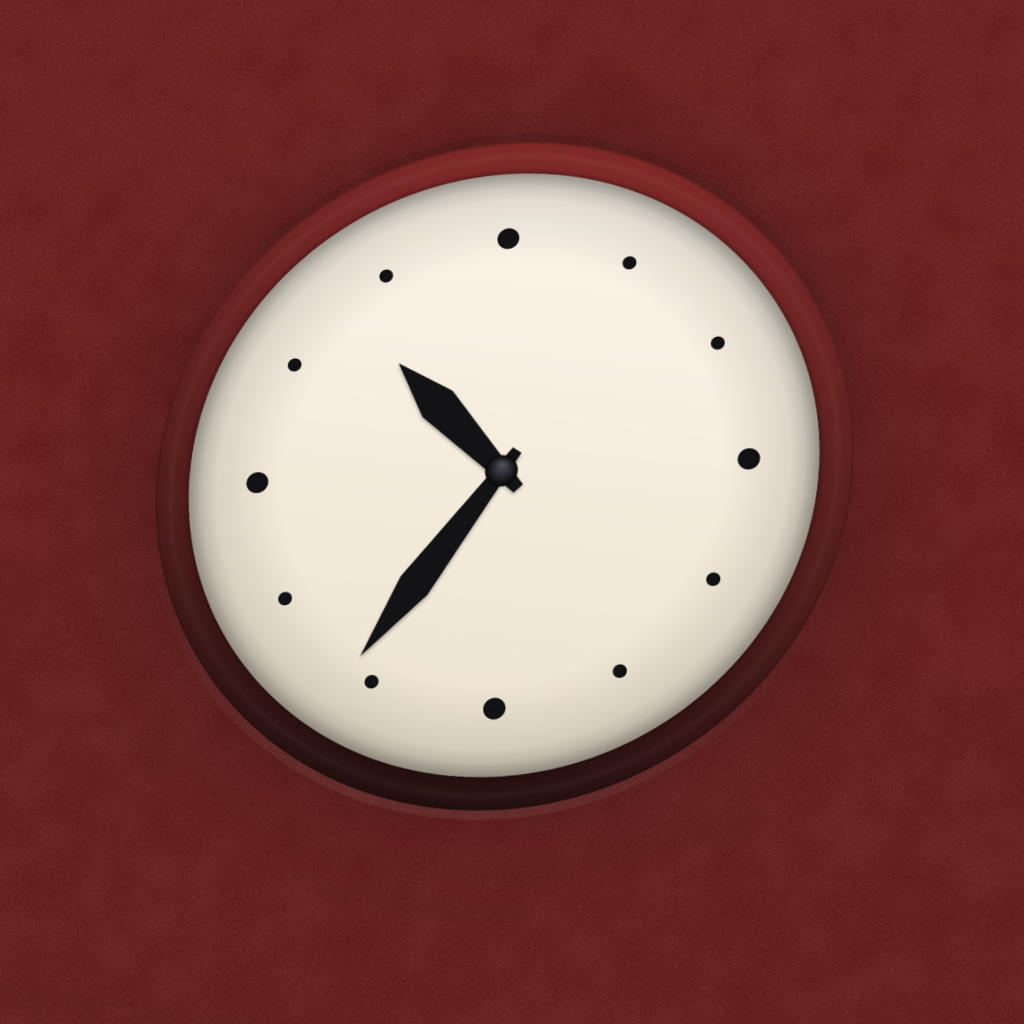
**10:36**
